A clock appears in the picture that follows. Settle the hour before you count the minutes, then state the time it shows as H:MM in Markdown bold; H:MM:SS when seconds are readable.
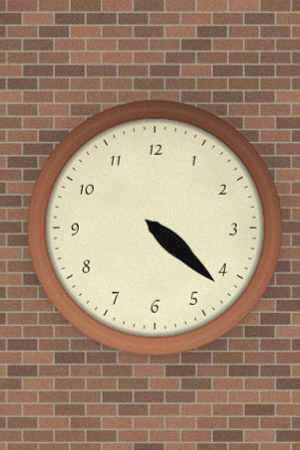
**4:22**
